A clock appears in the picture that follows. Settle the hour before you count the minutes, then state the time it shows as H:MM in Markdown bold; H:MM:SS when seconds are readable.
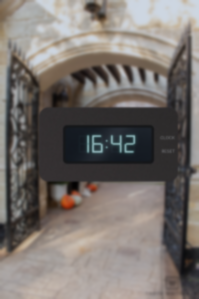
**16:42**
